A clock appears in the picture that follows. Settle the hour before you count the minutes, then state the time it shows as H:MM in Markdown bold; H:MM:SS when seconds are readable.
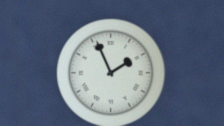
**1:56**
